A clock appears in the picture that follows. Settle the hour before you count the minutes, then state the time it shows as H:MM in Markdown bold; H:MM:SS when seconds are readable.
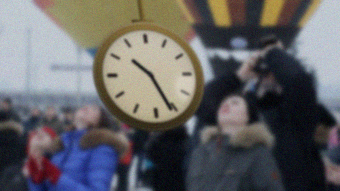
**10:26**
